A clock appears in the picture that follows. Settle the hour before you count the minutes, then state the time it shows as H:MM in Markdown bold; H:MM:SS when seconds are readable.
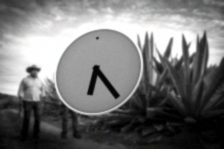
**6:24**
